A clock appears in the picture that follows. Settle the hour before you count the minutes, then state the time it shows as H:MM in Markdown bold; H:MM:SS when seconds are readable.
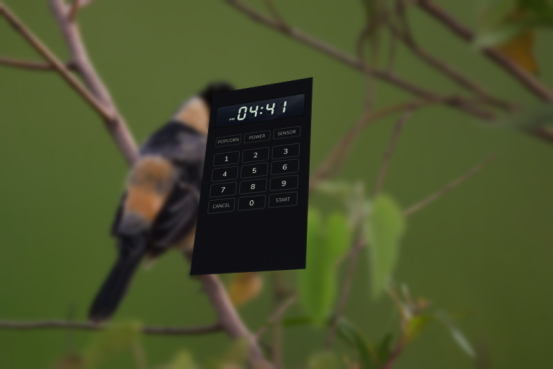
**4:41**
